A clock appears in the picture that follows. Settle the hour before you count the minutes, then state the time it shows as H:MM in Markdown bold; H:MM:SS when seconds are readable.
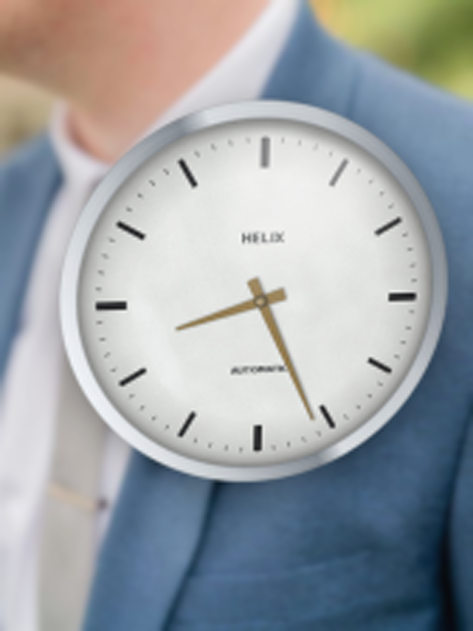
**8:26**
